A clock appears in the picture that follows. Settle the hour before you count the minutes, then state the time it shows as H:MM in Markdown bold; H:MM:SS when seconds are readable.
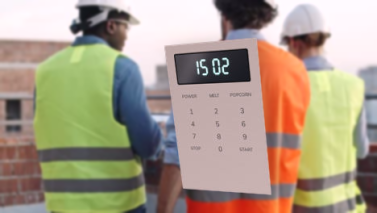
**15:02**
